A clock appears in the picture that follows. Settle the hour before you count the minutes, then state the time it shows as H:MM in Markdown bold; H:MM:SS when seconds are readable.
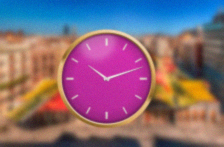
**10:12**
